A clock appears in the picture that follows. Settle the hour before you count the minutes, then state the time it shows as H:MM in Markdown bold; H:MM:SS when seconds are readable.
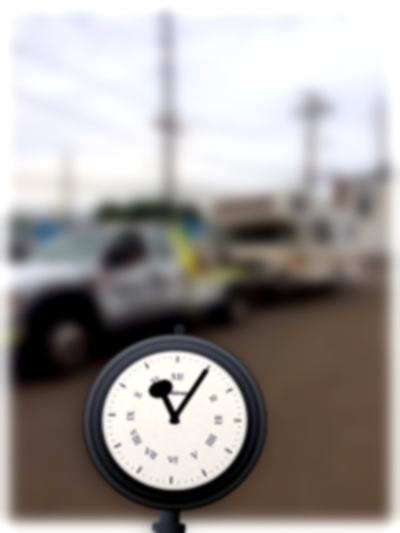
**11:05**
